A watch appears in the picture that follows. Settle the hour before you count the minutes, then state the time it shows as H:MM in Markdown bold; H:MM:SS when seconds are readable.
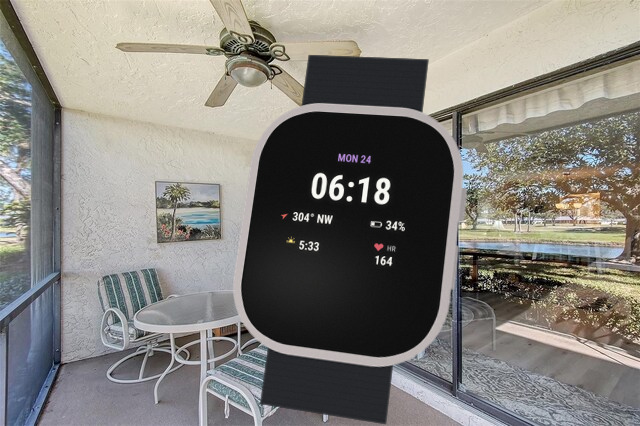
**6:18**
